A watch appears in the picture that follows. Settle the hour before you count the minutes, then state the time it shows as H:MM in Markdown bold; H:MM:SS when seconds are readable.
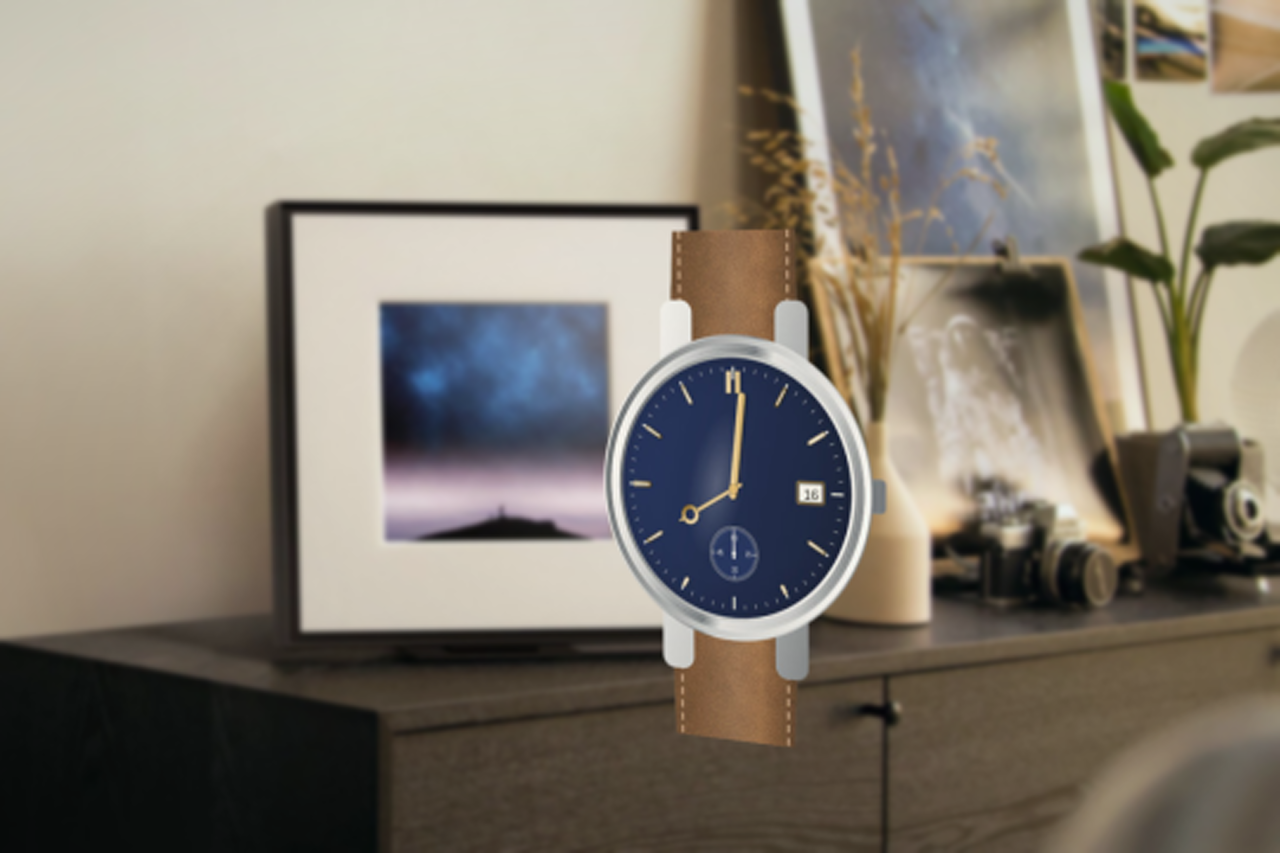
**8:01**
